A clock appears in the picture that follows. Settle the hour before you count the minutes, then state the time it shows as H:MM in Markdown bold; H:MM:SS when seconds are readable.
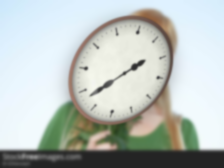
**1:38**
